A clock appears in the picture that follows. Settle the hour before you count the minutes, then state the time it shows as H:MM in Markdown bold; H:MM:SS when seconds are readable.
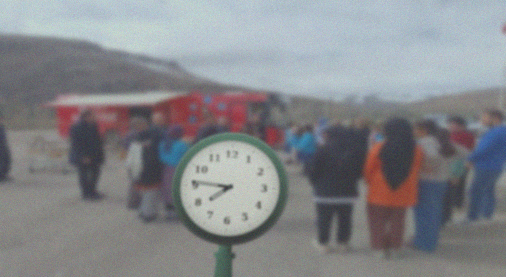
**7:46**
